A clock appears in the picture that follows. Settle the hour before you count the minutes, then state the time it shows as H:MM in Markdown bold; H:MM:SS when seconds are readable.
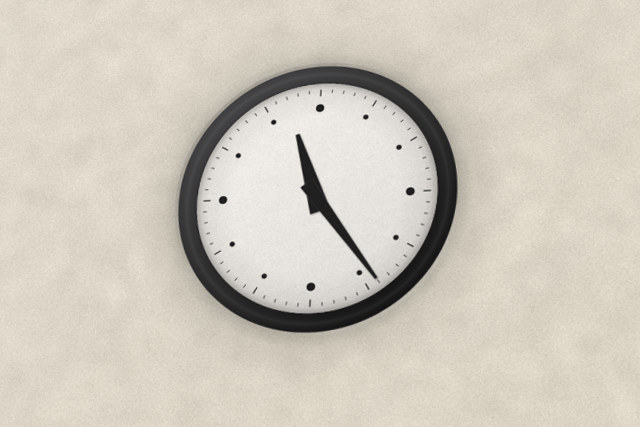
**11:24**
